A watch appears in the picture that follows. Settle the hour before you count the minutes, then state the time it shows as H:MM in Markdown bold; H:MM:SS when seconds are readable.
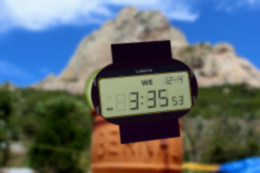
**3:35**
